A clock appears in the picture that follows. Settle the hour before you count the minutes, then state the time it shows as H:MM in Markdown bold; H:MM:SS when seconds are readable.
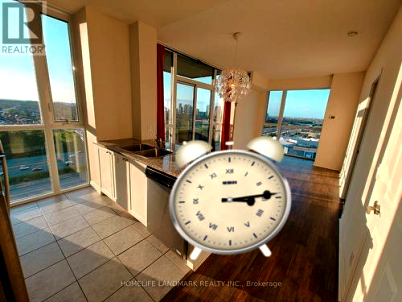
**3:14**
